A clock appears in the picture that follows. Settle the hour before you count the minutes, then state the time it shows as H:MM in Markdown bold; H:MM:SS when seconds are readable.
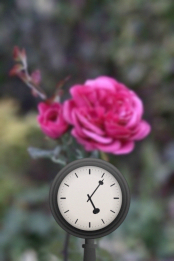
**5:06**
